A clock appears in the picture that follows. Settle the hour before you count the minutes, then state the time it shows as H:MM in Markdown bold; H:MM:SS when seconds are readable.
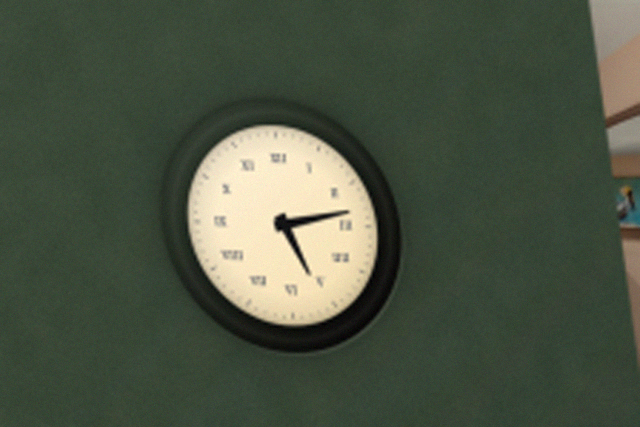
**5:13**
